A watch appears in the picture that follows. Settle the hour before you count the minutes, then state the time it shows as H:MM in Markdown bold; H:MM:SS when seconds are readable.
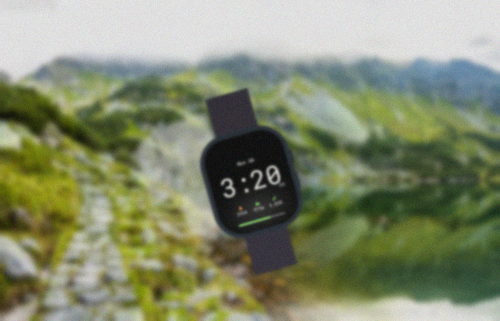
**3:20**
